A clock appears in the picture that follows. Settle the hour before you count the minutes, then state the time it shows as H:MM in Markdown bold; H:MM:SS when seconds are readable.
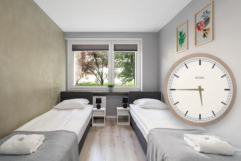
**5:45**
